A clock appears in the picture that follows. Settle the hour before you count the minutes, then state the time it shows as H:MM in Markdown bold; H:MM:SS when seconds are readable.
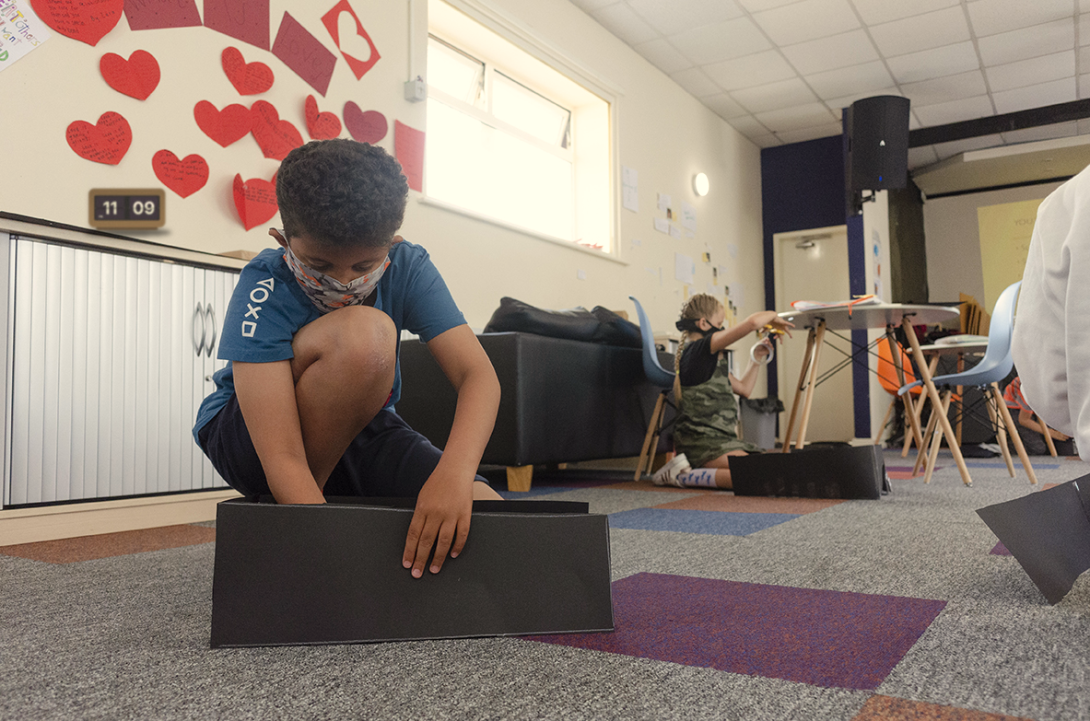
**11:09**
